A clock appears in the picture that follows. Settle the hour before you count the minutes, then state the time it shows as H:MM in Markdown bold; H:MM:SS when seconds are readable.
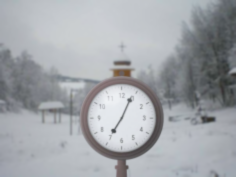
**7:04**
